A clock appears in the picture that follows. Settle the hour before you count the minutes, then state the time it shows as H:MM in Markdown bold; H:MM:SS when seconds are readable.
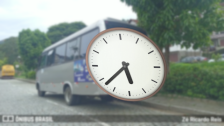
**5:38**
